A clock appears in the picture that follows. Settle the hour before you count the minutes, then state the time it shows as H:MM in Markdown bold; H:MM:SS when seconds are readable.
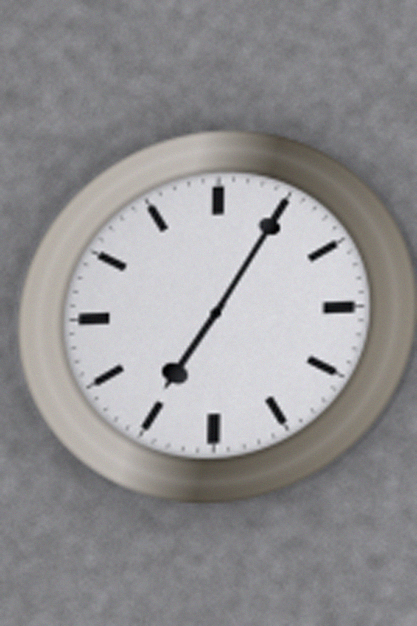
**7:05**
